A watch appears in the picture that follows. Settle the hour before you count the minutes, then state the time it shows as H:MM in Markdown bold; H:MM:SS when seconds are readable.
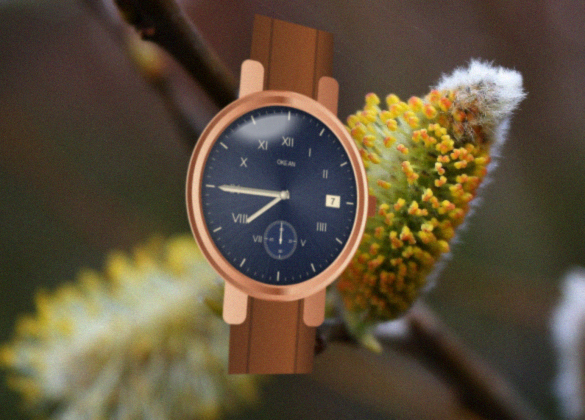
**7:45**
